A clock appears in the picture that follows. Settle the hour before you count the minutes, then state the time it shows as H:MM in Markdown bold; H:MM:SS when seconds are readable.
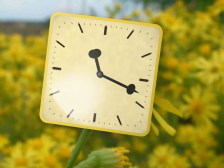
**11:18**
